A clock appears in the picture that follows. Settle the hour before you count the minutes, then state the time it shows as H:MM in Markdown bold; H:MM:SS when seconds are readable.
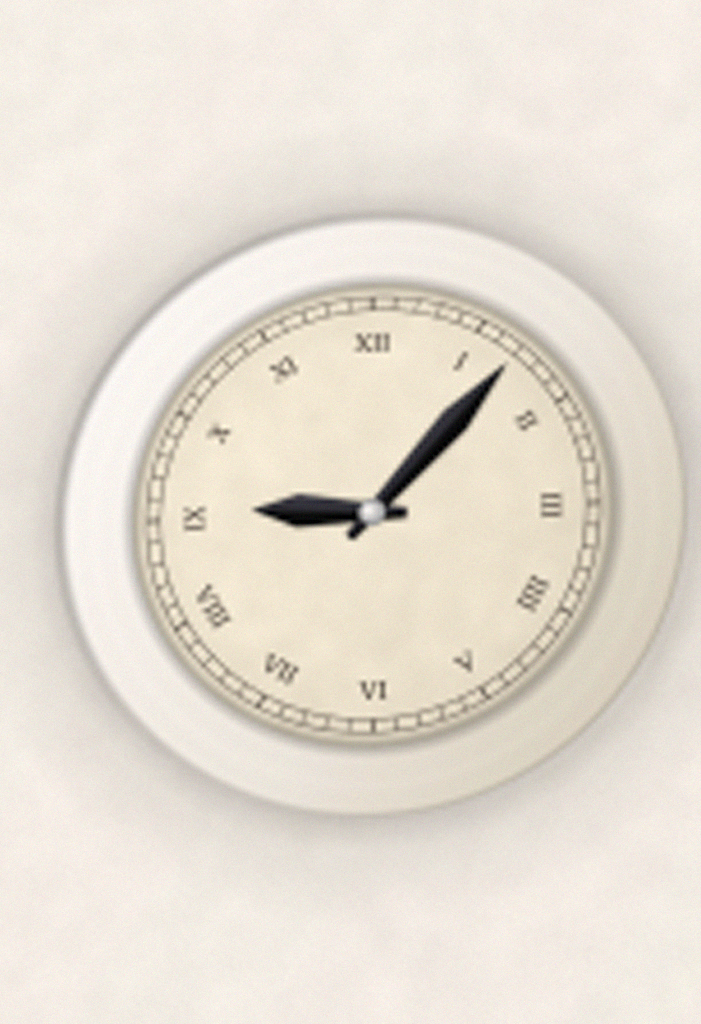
**9:07**
